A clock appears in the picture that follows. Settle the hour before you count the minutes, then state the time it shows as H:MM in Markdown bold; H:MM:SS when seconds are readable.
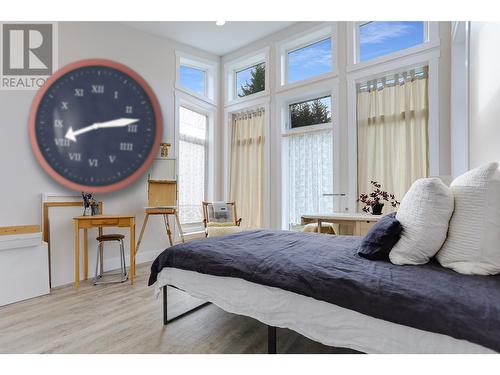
**8:13**
